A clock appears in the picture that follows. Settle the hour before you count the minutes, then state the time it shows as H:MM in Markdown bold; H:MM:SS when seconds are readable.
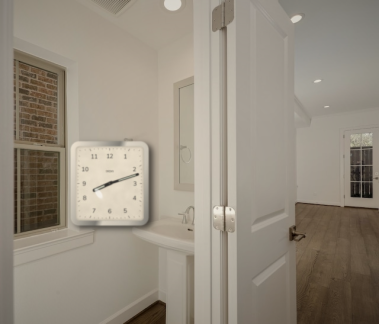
**8:12**
